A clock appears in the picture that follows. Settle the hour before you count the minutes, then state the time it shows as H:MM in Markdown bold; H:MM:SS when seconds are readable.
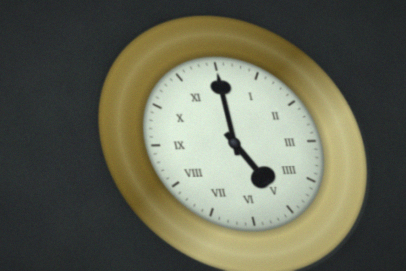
**5:00**
